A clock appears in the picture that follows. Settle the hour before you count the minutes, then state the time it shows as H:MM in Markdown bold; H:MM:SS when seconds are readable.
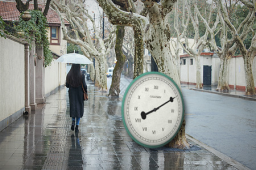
**8:10**
